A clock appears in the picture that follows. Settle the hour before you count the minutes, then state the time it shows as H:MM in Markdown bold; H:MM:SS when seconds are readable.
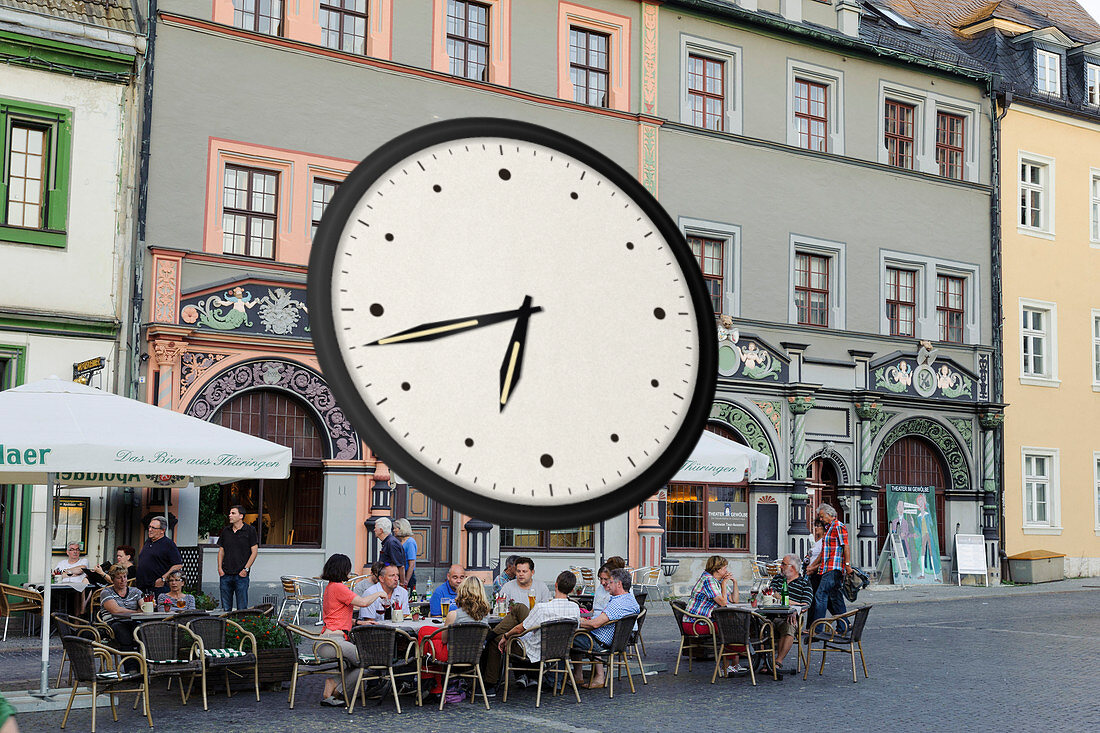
**6:43**
